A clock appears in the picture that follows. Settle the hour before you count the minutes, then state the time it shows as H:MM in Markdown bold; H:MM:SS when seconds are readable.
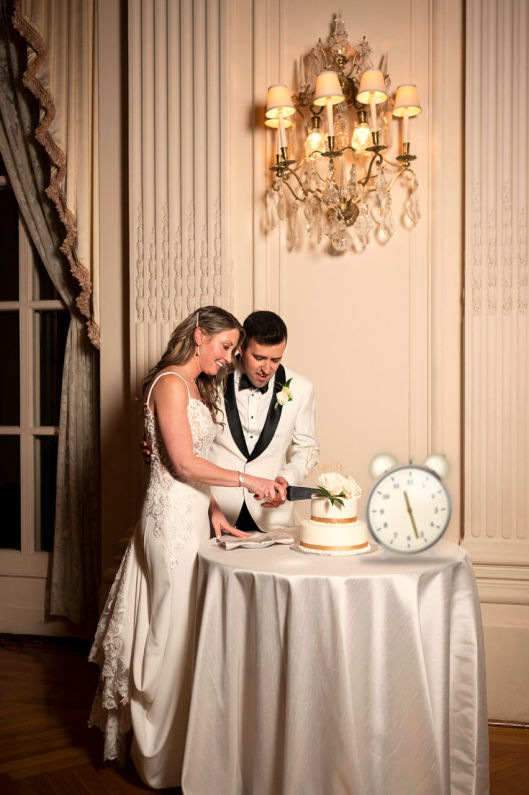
**11:27**
